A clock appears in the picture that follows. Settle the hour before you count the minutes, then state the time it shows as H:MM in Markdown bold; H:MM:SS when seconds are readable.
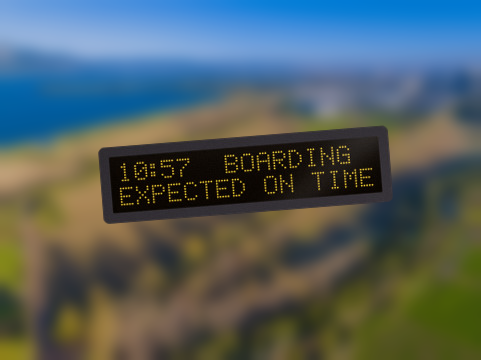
**10:57**
